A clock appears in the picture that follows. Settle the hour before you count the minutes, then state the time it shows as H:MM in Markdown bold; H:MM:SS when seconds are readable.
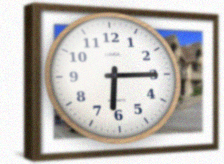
**6:15**
